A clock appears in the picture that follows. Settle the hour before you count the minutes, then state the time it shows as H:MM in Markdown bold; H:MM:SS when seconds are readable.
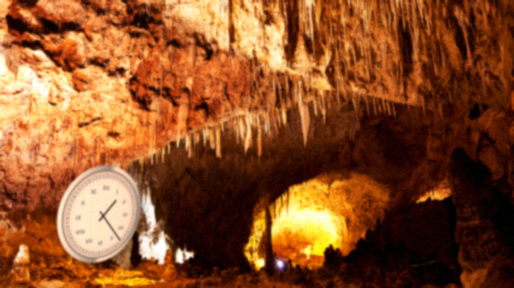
**1:23**
